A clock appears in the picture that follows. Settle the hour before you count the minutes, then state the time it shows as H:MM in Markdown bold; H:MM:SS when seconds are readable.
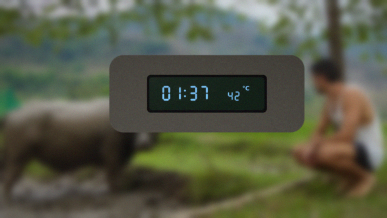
**1:37**
